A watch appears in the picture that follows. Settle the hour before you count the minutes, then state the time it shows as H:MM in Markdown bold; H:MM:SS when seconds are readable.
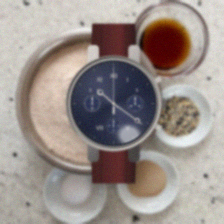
**10:21**
